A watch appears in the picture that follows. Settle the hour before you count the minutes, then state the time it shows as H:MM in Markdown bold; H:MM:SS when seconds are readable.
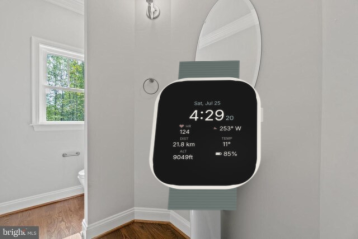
**4:29**
